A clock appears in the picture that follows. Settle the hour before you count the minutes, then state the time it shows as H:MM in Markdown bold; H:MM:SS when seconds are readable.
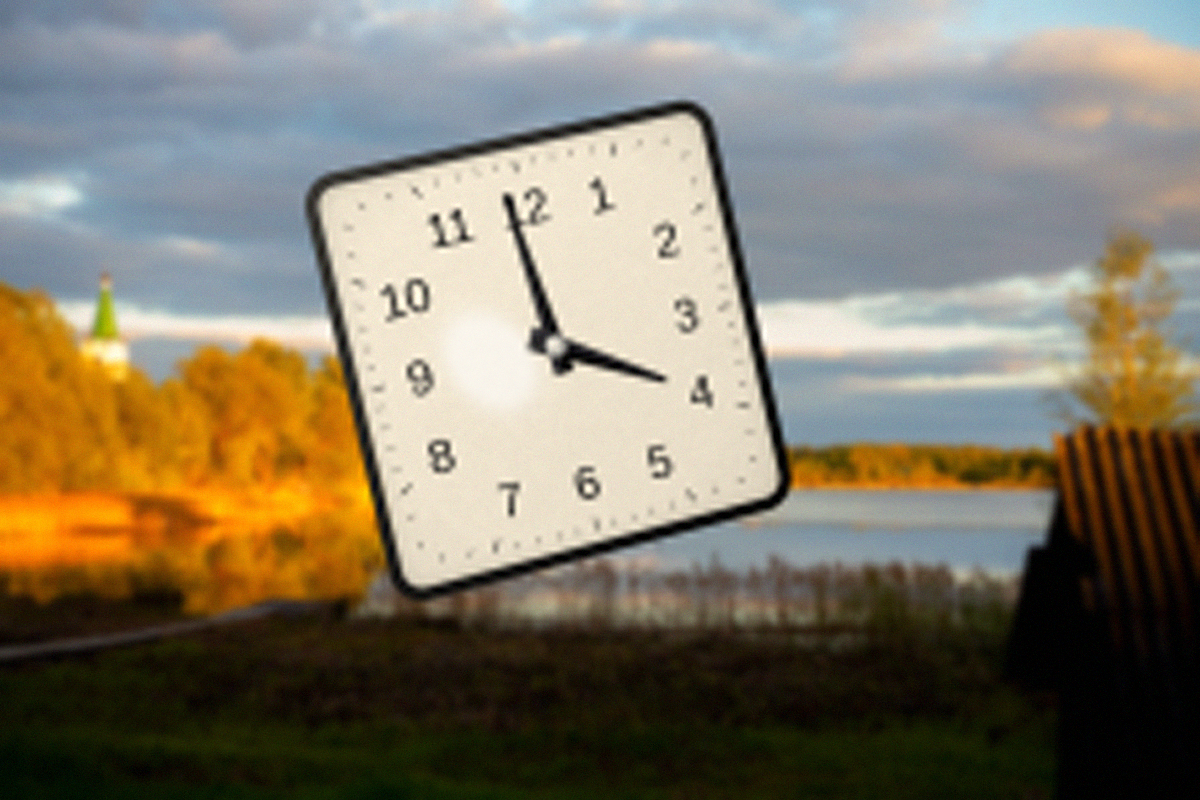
**3:59**
